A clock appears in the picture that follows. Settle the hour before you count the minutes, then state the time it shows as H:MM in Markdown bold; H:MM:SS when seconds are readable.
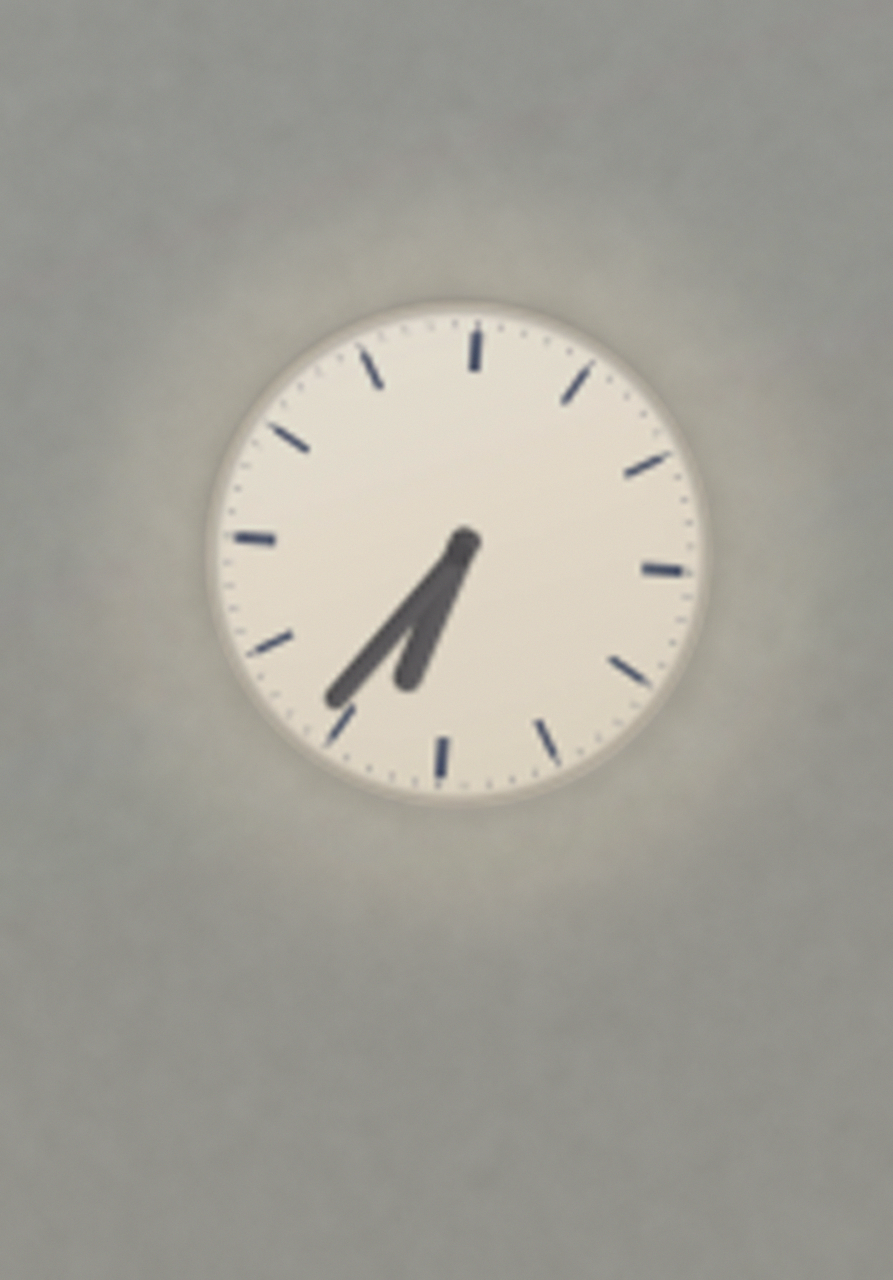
**6:36**
